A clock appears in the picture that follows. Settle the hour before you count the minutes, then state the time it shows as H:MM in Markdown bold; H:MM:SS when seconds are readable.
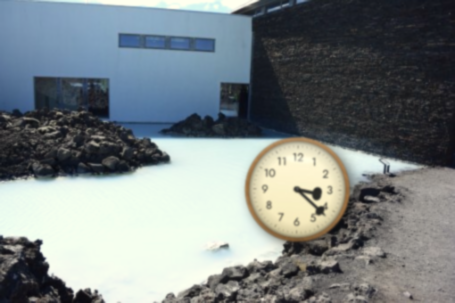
**3:22**
